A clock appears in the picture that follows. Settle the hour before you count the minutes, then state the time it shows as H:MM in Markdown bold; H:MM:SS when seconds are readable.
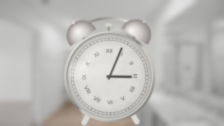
**3:04**
